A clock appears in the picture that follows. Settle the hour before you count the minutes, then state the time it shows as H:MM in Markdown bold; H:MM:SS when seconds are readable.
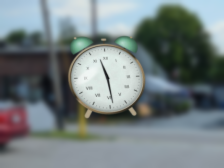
**11:29**
